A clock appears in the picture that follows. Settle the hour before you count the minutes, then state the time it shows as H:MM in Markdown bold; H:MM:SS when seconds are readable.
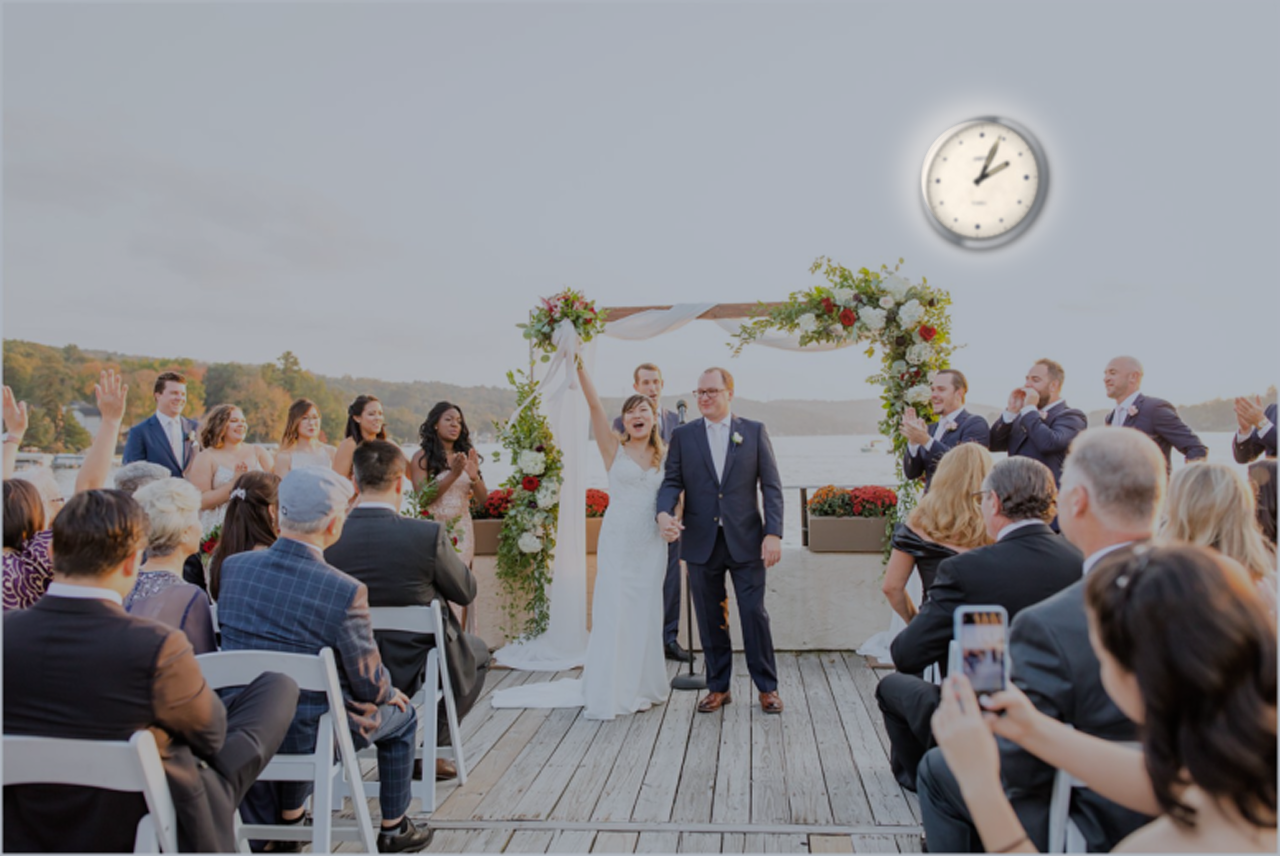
**2:04**
